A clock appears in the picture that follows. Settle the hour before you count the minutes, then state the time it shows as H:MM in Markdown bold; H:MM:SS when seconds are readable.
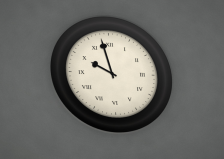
**9:58**
